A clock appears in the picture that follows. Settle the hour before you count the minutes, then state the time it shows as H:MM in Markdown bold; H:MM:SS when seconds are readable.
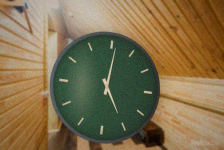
**5:01**
